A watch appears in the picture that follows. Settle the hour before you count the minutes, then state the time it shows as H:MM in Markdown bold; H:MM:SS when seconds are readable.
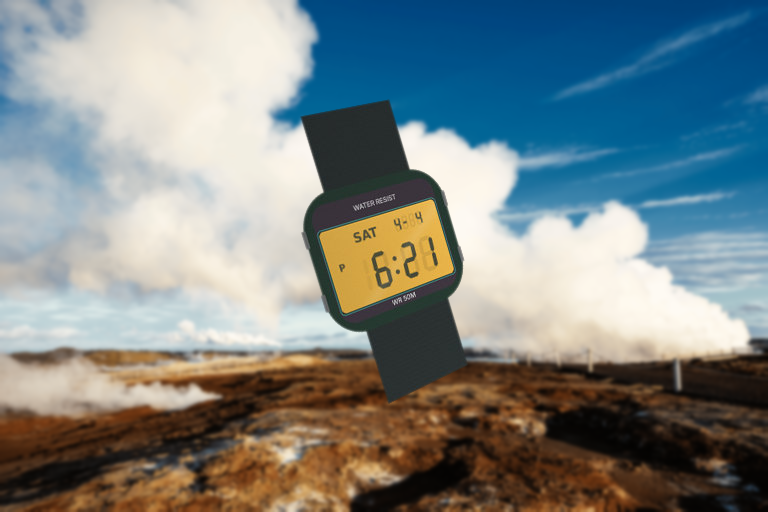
**6:21**
